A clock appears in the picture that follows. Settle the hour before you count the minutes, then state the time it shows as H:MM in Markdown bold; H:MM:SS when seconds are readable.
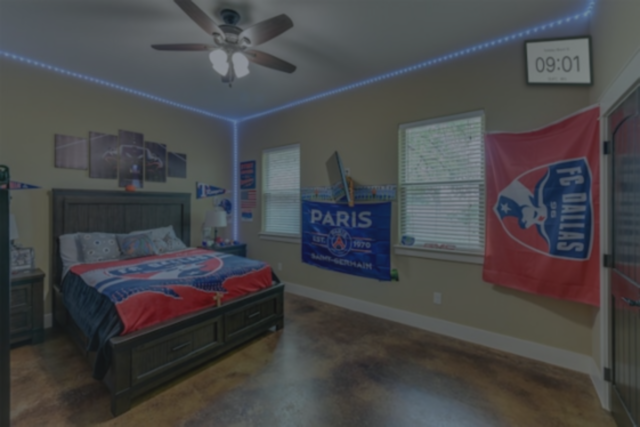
**9:01**
